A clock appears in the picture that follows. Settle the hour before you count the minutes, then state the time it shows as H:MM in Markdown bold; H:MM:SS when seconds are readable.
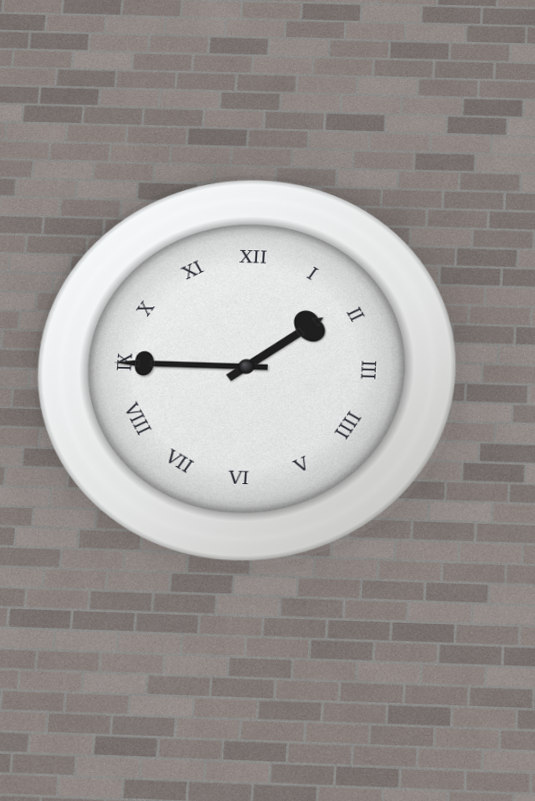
**1:45**
